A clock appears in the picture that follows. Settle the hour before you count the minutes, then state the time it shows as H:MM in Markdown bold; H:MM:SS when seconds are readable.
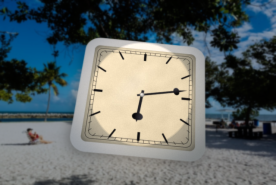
**6:13**
